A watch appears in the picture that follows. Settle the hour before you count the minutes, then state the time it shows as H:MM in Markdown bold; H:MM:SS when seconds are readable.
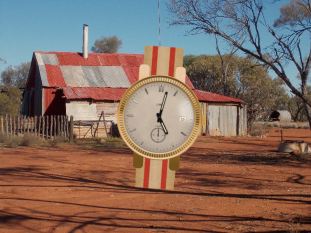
**5:02**
